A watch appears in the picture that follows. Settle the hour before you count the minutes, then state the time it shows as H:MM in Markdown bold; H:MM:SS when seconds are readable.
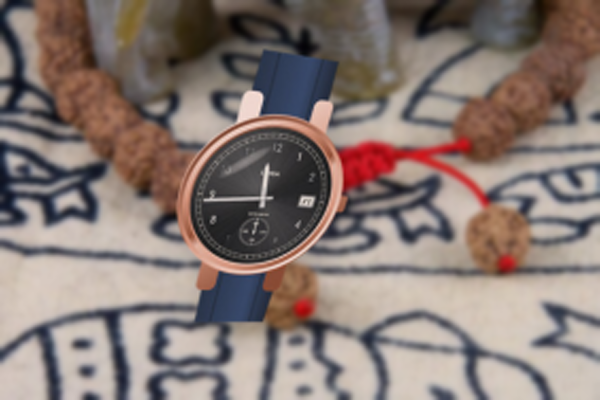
**11:44**
